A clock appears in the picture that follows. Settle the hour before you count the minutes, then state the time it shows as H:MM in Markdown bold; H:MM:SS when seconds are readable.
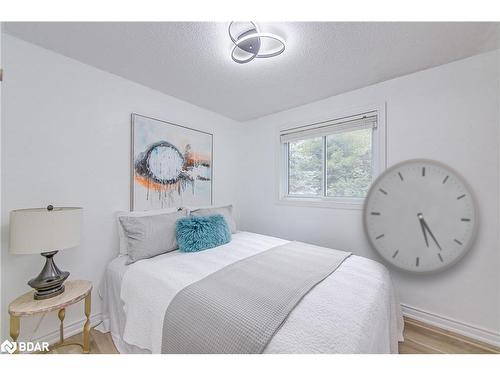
**5:24**
